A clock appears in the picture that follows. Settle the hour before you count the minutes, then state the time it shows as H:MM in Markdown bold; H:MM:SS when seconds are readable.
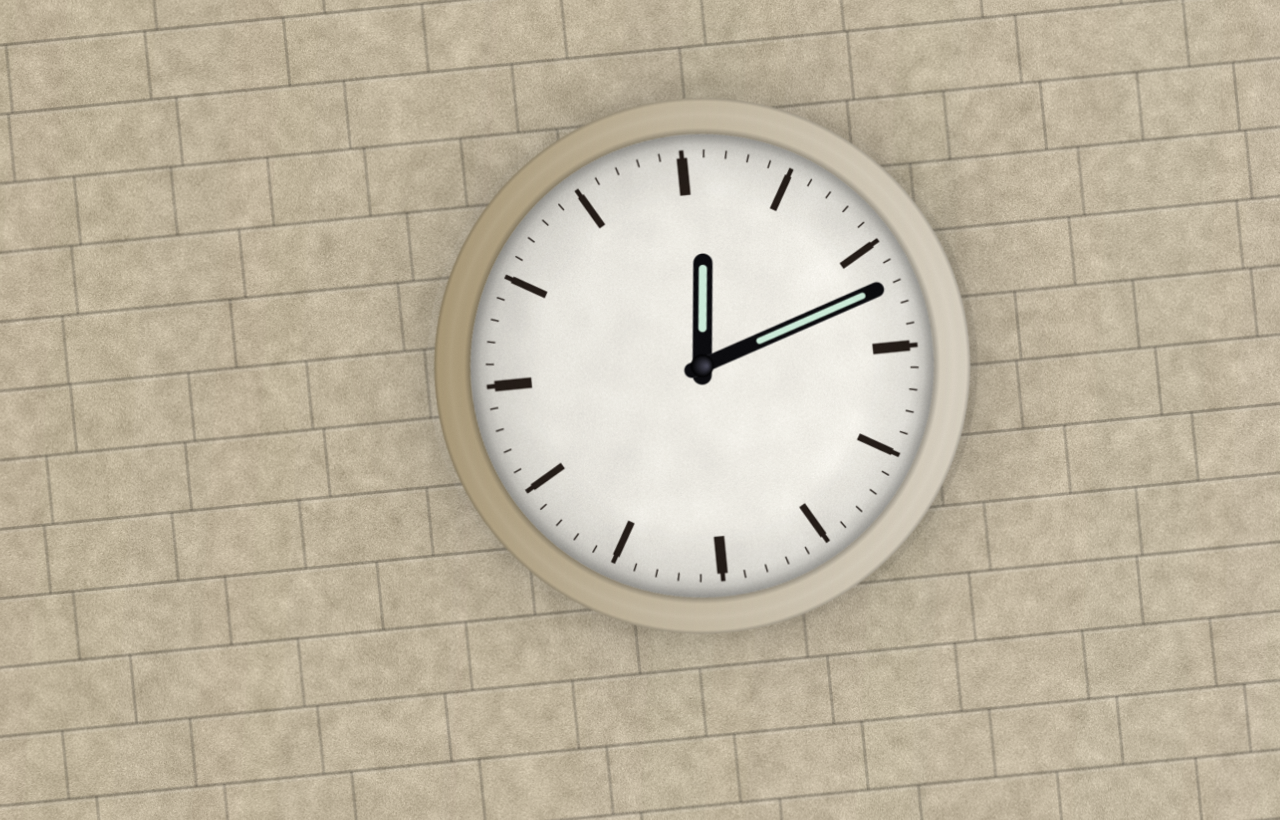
**12:12**
